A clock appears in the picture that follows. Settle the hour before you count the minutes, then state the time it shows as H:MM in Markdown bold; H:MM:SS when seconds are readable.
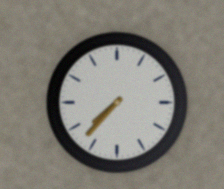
**7:37**
